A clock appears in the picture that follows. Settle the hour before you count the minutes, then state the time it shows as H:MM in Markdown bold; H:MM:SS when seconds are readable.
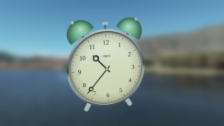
**10:37**
